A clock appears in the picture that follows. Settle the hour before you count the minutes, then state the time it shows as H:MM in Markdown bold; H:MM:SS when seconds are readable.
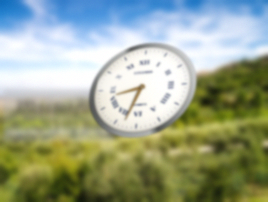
**8:33**
